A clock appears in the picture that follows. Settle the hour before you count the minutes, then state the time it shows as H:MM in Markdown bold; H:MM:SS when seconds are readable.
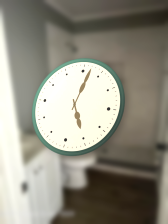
**5:02**
